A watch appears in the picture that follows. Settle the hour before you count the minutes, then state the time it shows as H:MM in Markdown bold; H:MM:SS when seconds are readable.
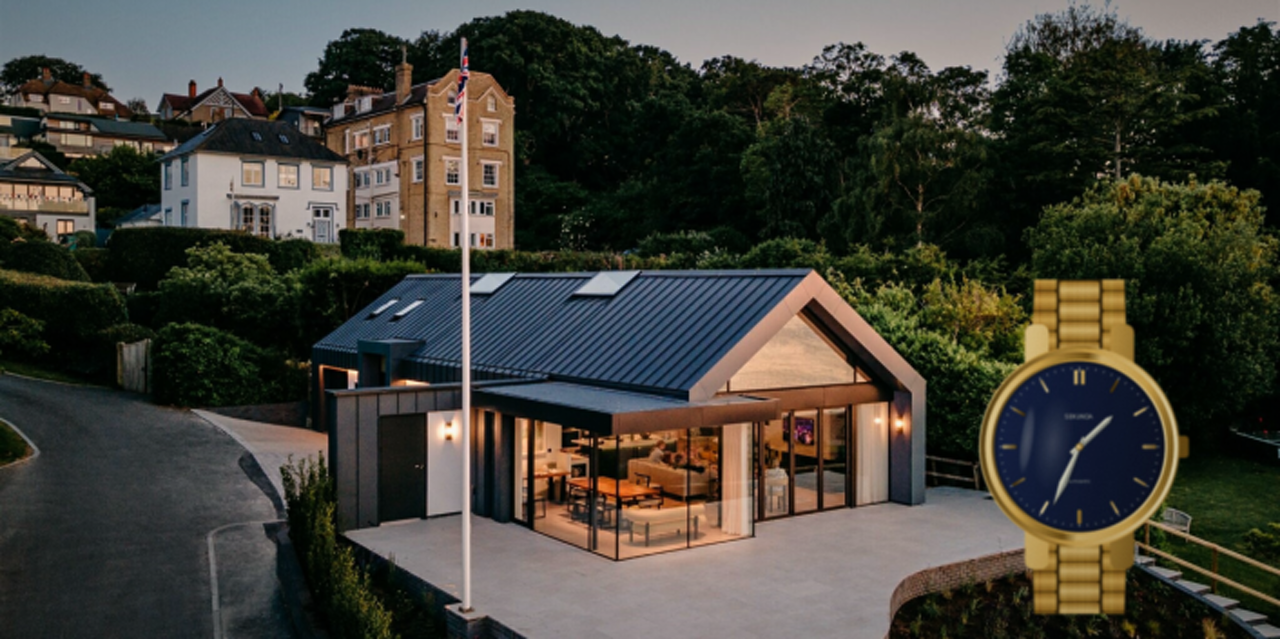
**1:34**
